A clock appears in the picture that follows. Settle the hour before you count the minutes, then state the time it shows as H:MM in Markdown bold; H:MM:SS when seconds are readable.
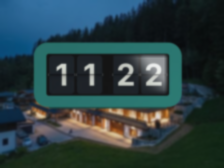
**11:22**
